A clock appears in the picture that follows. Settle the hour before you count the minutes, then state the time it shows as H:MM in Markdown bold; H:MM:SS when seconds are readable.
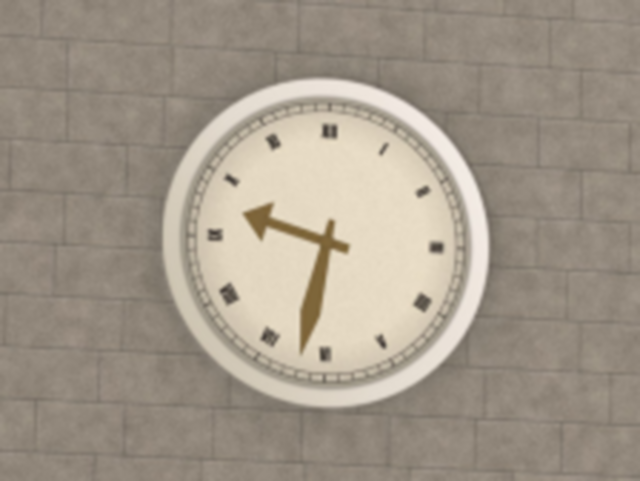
**9:32**
